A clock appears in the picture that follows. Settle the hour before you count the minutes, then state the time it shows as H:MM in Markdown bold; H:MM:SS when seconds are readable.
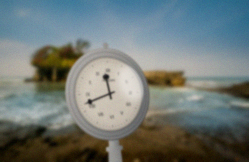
**11:42**
